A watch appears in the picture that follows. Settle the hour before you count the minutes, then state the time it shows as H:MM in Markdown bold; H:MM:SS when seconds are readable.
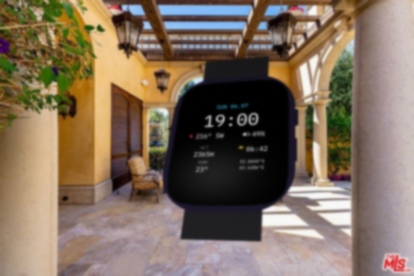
**19:00**
